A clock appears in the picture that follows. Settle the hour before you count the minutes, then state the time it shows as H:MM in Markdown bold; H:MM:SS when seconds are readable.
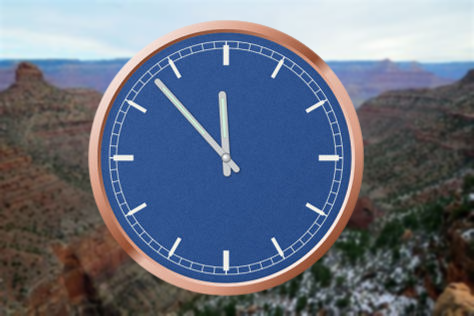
**11:53**
